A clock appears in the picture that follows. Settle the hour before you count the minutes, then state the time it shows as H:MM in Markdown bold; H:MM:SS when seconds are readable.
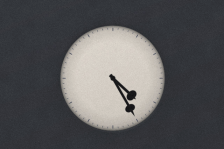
**4:25**
